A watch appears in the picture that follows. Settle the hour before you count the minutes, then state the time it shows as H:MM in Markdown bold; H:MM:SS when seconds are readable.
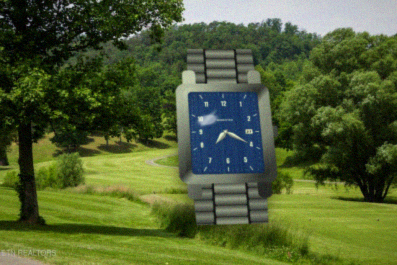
**7:20**
